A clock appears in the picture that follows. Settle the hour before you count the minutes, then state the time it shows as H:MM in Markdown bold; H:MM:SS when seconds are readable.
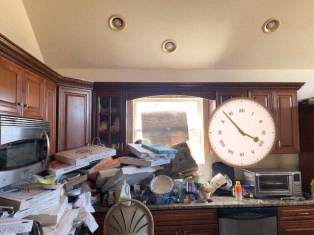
**3:53**
